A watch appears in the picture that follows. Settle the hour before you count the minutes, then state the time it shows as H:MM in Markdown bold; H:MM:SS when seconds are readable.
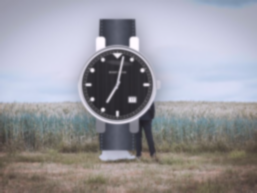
**7:02**
